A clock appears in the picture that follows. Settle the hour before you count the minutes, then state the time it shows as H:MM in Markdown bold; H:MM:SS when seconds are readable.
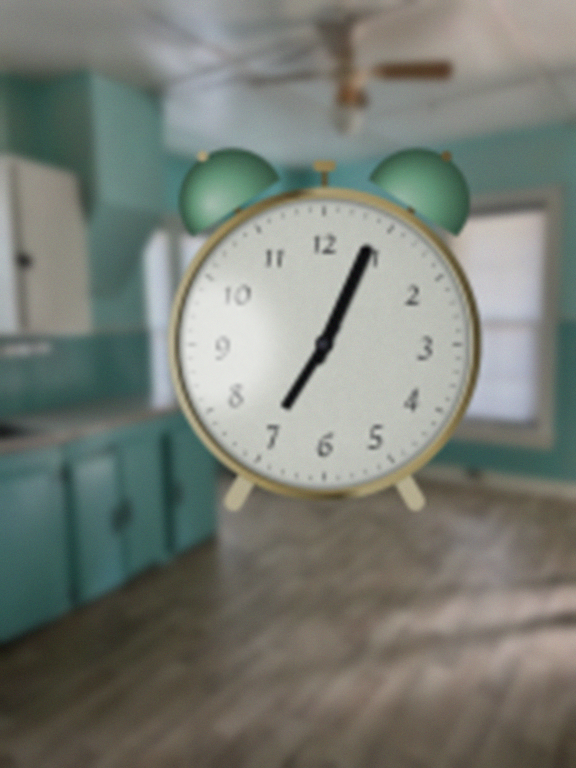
**7:04**
